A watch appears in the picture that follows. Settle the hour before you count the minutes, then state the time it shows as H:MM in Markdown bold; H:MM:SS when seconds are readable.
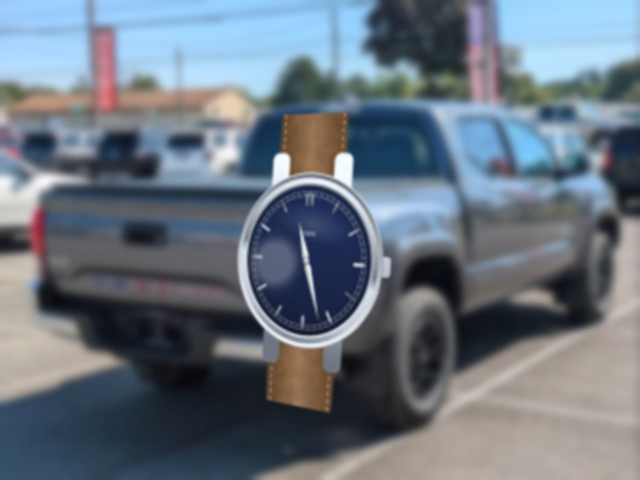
**11:27**
